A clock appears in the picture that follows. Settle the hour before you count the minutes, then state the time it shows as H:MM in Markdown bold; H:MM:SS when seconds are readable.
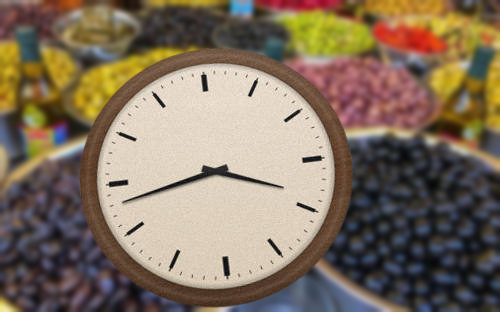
**3:43**
